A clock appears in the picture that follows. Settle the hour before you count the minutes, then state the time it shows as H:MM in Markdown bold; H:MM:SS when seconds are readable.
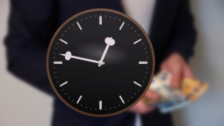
**12:47**
